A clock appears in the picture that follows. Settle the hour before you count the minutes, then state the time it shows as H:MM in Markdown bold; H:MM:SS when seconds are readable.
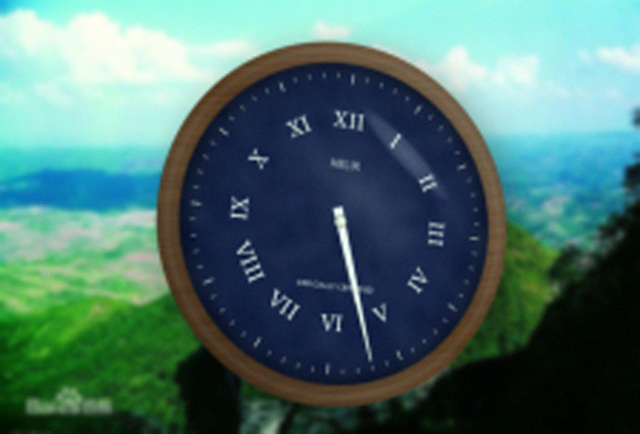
**5:27**
